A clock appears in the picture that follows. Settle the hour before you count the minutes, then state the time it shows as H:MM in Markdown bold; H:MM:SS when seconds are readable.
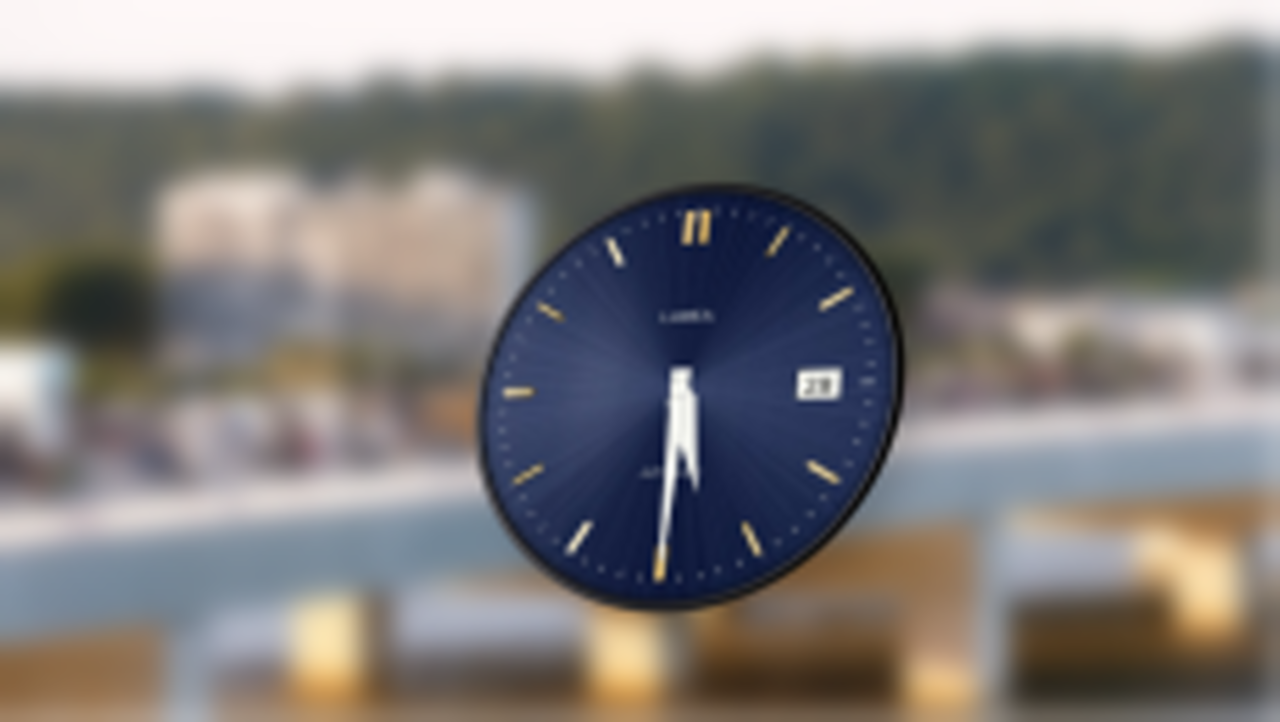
**5:30**
